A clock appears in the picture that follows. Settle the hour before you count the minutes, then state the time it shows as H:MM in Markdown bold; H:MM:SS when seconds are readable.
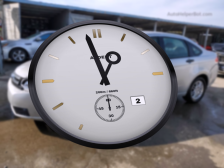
**12:58**
